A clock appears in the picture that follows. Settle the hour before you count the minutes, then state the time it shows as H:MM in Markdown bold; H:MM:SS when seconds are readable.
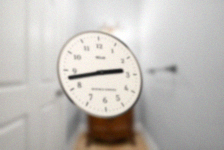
**2:43**
